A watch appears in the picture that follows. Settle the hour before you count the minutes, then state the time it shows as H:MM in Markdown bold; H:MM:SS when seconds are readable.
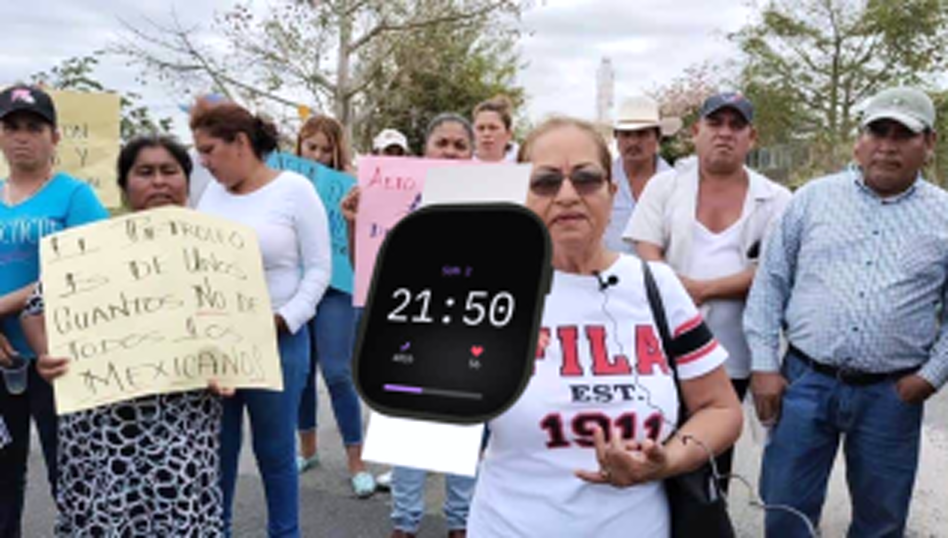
**21:50**
